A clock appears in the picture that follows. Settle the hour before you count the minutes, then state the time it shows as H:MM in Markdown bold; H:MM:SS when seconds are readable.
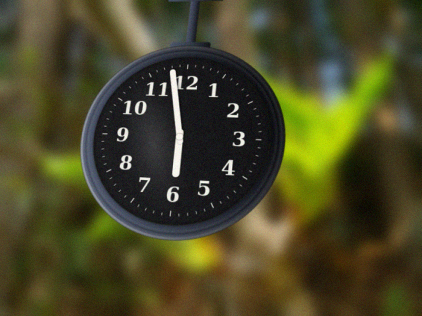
**5:58**
